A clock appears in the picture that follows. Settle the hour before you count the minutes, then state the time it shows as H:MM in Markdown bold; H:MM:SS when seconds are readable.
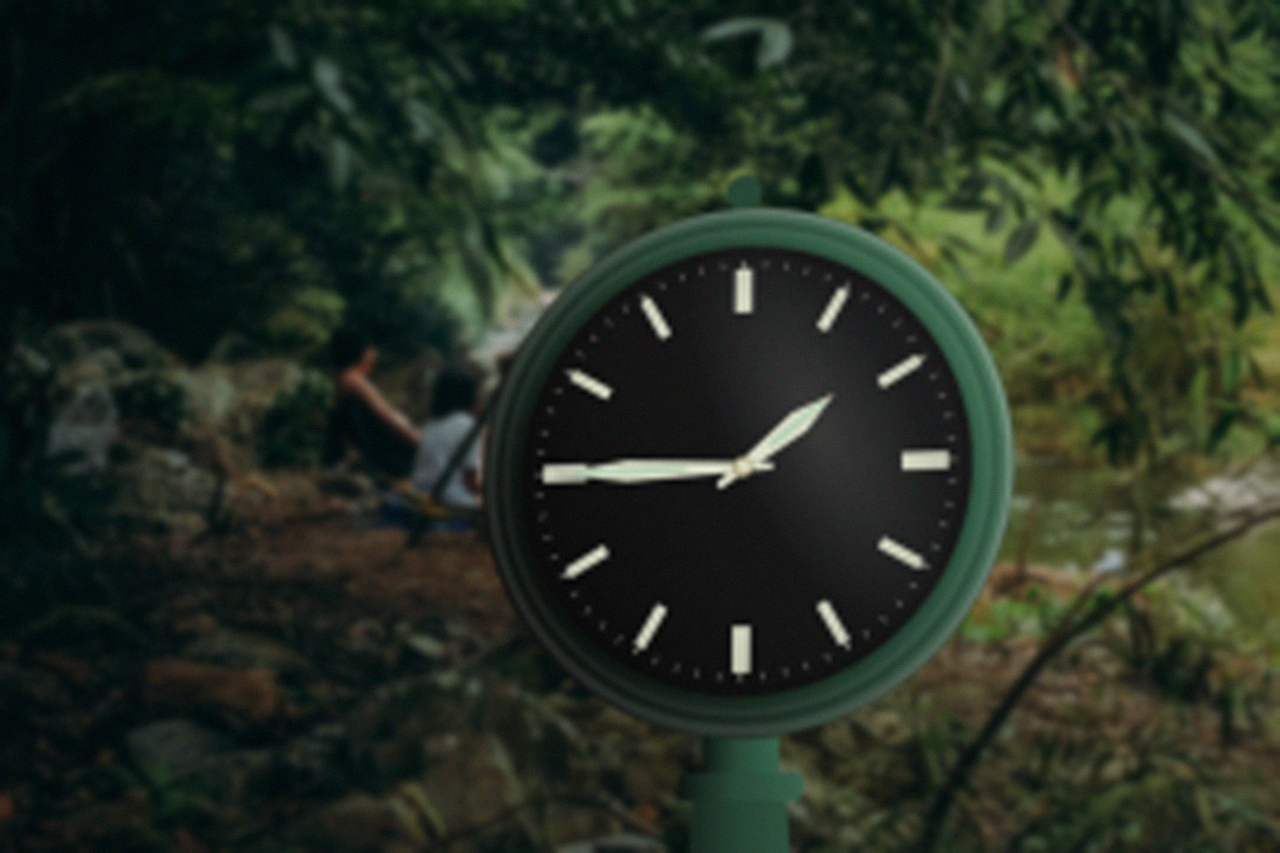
**1:45**
